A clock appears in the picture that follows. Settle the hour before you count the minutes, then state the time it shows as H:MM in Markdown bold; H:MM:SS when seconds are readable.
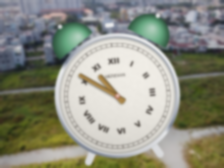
**10:51**
